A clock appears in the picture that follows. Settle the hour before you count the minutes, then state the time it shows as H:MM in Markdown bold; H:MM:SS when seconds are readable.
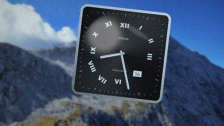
**8:27**
